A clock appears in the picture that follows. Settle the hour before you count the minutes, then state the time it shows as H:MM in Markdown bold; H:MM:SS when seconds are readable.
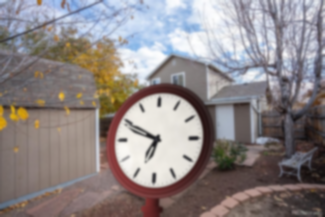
**6:49**
